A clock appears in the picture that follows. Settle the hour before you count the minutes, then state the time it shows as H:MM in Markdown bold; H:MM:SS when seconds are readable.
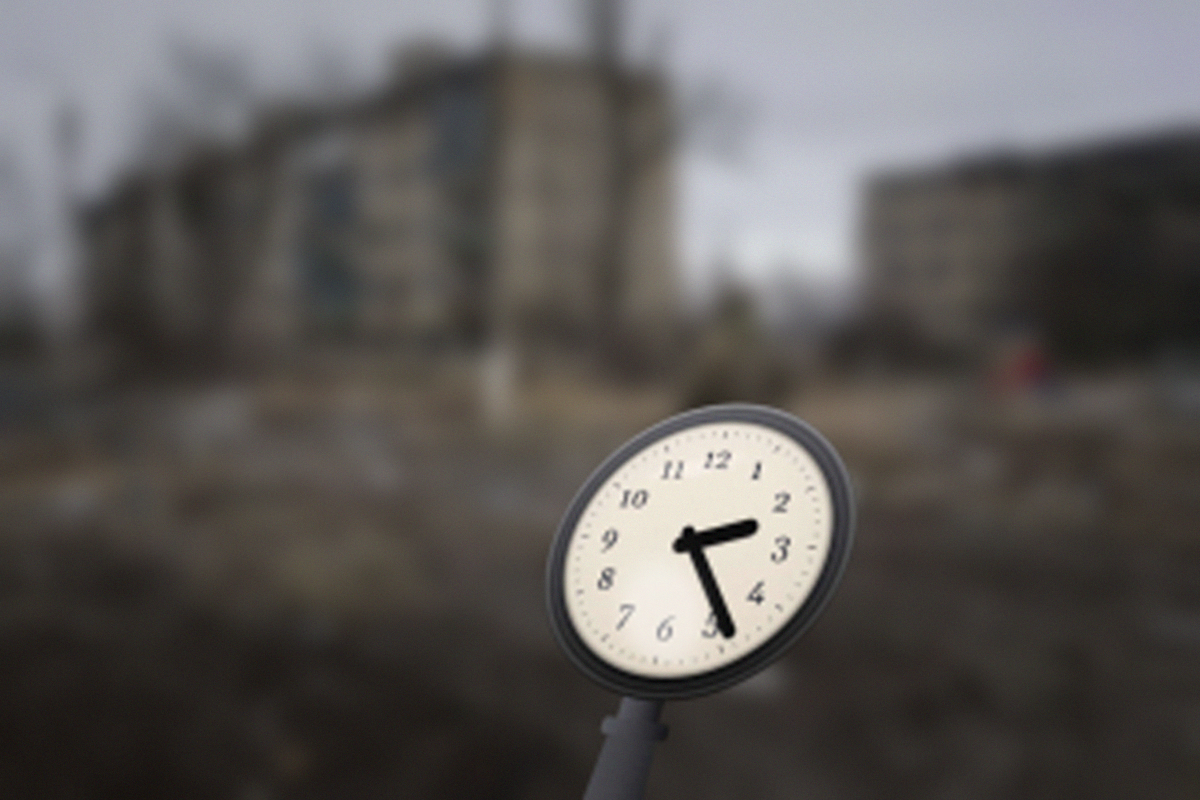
**2:24**
